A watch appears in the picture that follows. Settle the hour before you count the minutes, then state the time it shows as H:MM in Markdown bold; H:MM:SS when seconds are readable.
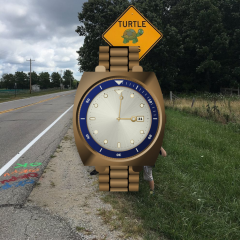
**3:01**
